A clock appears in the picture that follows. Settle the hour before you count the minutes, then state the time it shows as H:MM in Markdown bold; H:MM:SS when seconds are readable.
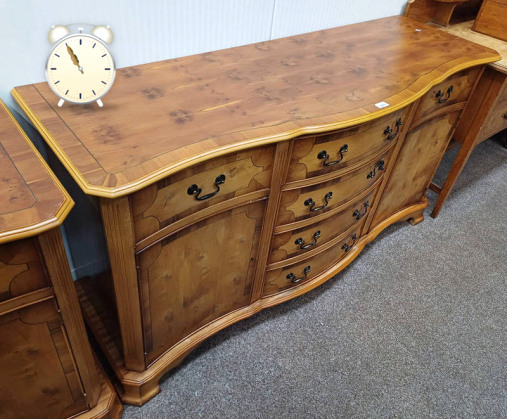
**10:55**
